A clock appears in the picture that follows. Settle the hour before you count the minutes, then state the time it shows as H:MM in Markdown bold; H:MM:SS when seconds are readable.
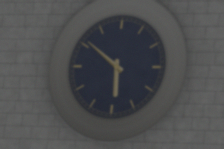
**5:51**
